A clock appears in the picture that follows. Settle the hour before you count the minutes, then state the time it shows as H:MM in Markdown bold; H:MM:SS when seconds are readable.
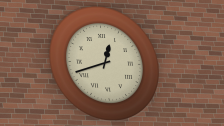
**12:42**
